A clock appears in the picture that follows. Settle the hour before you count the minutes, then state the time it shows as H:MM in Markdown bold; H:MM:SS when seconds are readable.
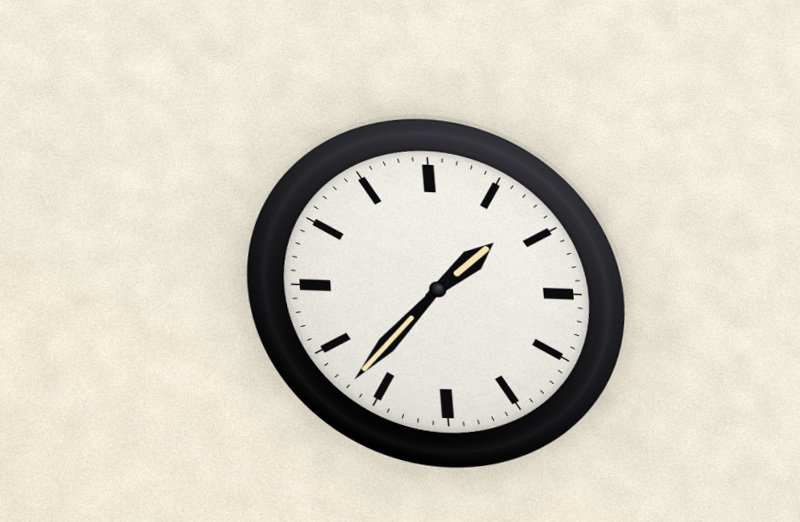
**1:37**
